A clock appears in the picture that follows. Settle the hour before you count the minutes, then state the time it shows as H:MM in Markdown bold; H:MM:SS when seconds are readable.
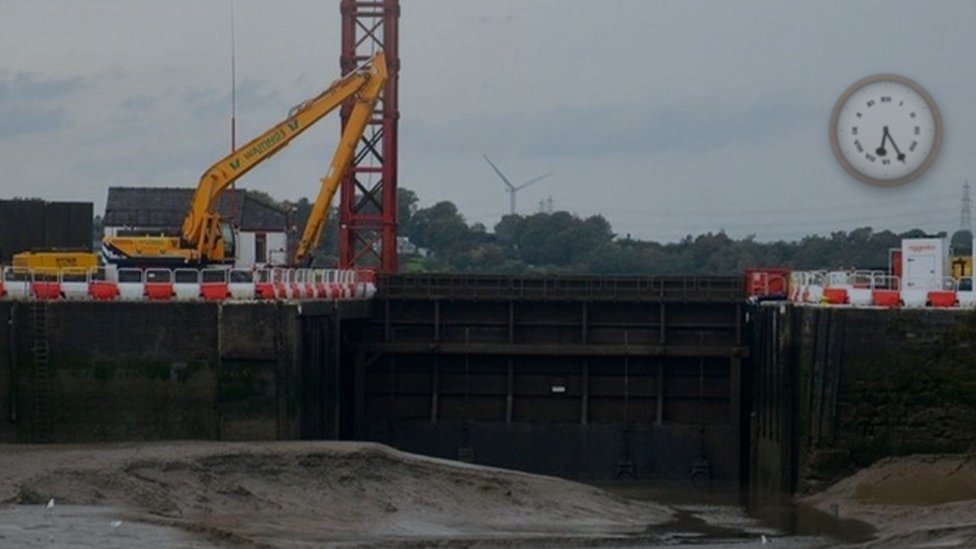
**6:25**
